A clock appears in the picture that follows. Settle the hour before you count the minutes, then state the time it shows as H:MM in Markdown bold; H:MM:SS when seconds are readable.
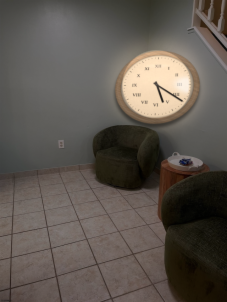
**5:21**
